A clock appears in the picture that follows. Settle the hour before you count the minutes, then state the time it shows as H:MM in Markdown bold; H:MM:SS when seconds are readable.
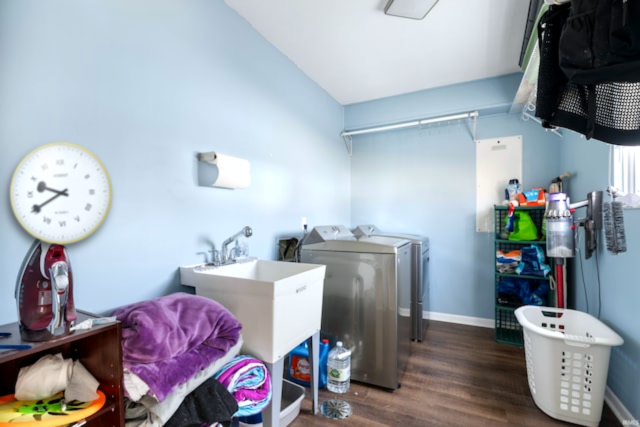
**9:40**
